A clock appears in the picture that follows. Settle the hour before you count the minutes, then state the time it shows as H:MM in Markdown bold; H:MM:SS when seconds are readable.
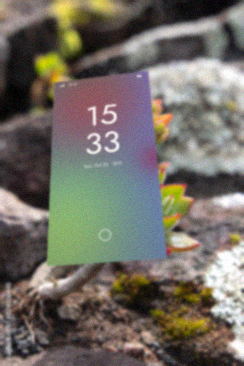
**15:33**
